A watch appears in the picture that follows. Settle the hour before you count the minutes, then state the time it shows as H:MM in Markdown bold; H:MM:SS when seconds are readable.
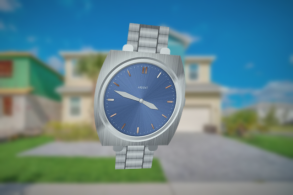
**3:48**
